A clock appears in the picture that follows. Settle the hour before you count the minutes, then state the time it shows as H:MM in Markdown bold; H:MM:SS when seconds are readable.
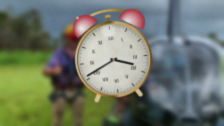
**3:41**
